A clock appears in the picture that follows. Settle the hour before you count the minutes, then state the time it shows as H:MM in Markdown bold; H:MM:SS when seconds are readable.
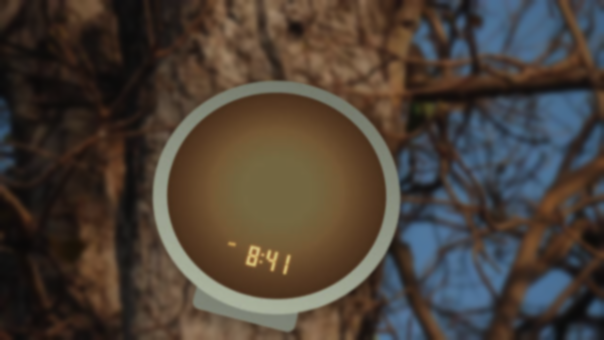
**8:41**
